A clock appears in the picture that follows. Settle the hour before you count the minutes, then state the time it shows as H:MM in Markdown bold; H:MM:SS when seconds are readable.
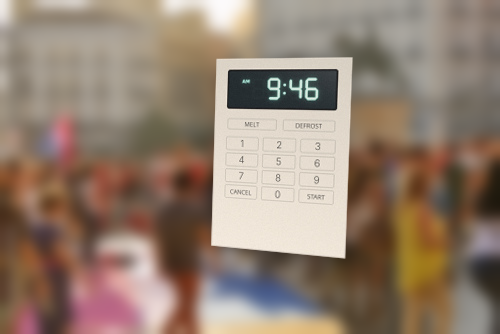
**9:46**
